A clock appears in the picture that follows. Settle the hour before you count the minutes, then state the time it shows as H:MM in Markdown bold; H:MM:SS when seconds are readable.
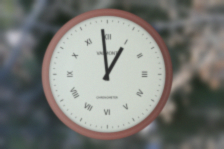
**12:59**
